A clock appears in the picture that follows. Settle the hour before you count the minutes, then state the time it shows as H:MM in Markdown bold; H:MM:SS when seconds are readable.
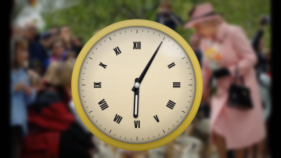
**6:05**
